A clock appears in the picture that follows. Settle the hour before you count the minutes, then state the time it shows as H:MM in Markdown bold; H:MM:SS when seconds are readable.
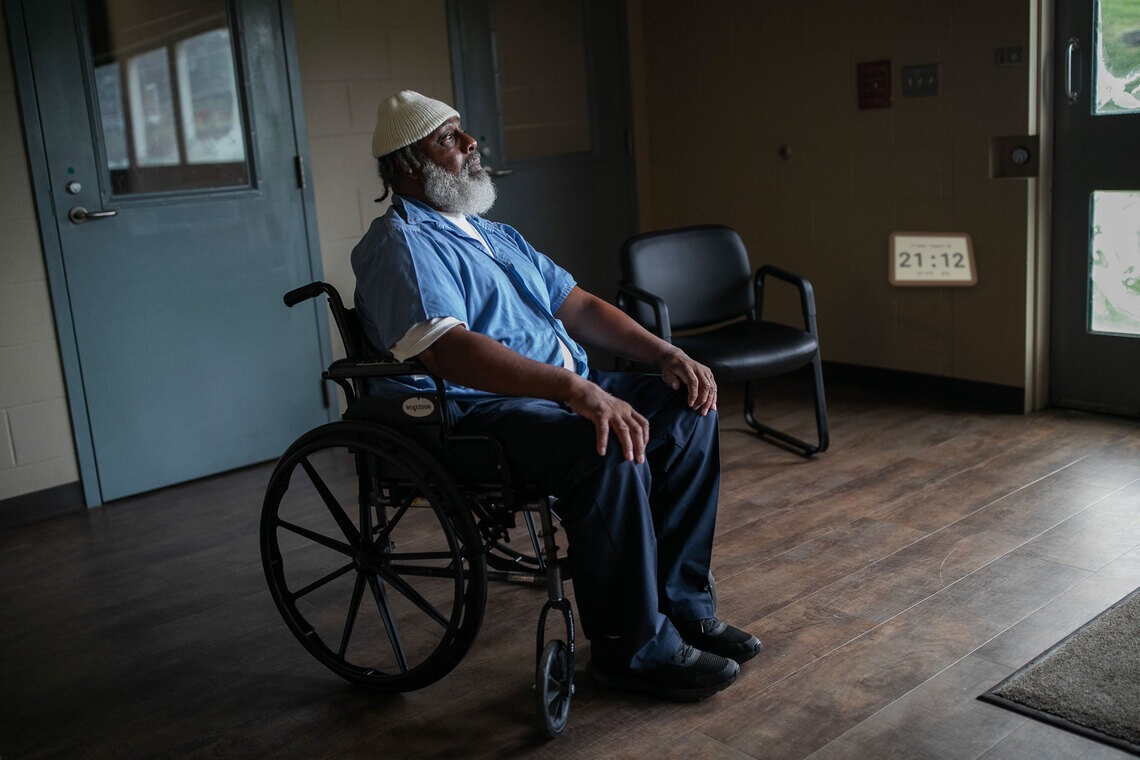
**21:12**
